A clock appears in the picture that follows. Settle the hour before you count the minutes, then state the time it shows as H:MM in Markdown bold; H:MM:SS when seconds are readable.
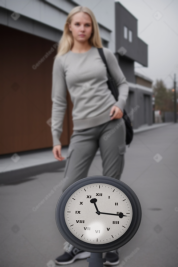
**11:16**
